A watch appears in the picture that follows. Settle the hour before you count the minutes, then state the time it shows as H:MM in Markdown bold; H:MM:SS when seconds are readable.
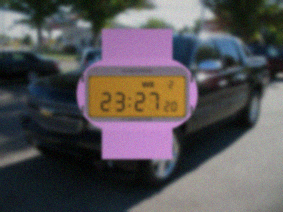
**23:27**
